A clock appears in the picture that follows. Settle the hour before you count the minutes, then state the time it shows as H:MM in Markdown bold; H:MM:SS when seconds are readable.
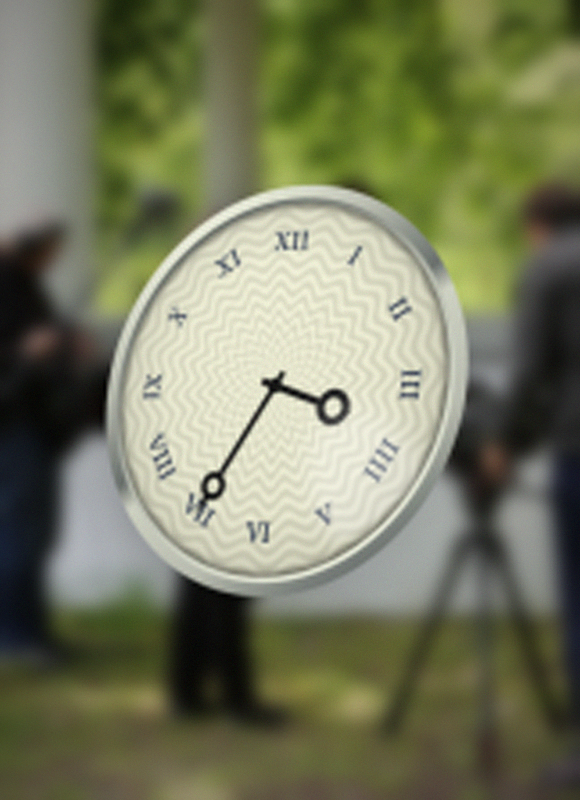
**3:35**
